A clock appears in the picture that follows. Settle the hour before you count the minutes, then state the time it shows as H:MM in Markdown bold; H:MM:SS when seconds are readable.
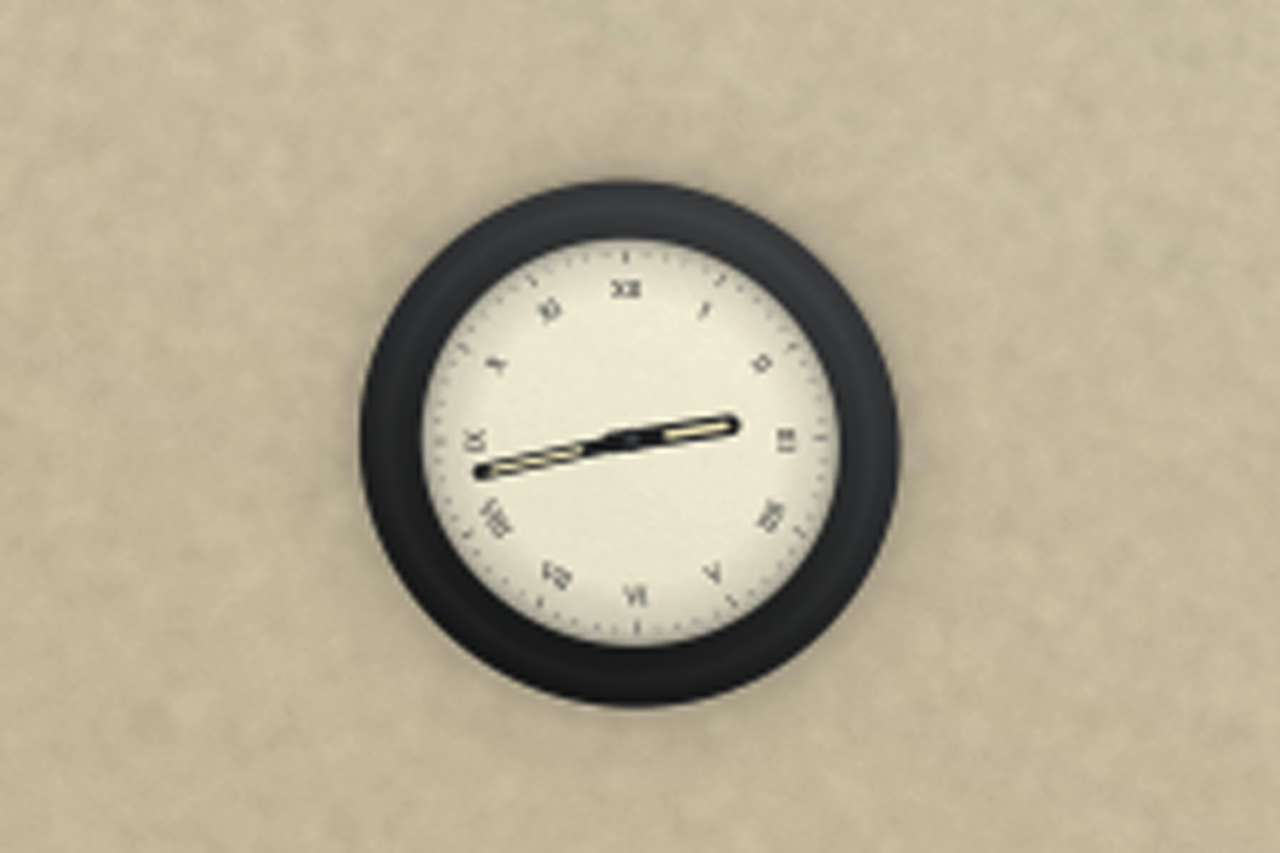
**2:43**
